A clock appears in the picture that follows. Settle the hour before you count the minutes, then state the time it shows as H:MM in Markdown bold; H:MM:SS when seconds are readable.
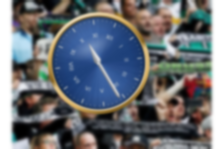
**10:21**
